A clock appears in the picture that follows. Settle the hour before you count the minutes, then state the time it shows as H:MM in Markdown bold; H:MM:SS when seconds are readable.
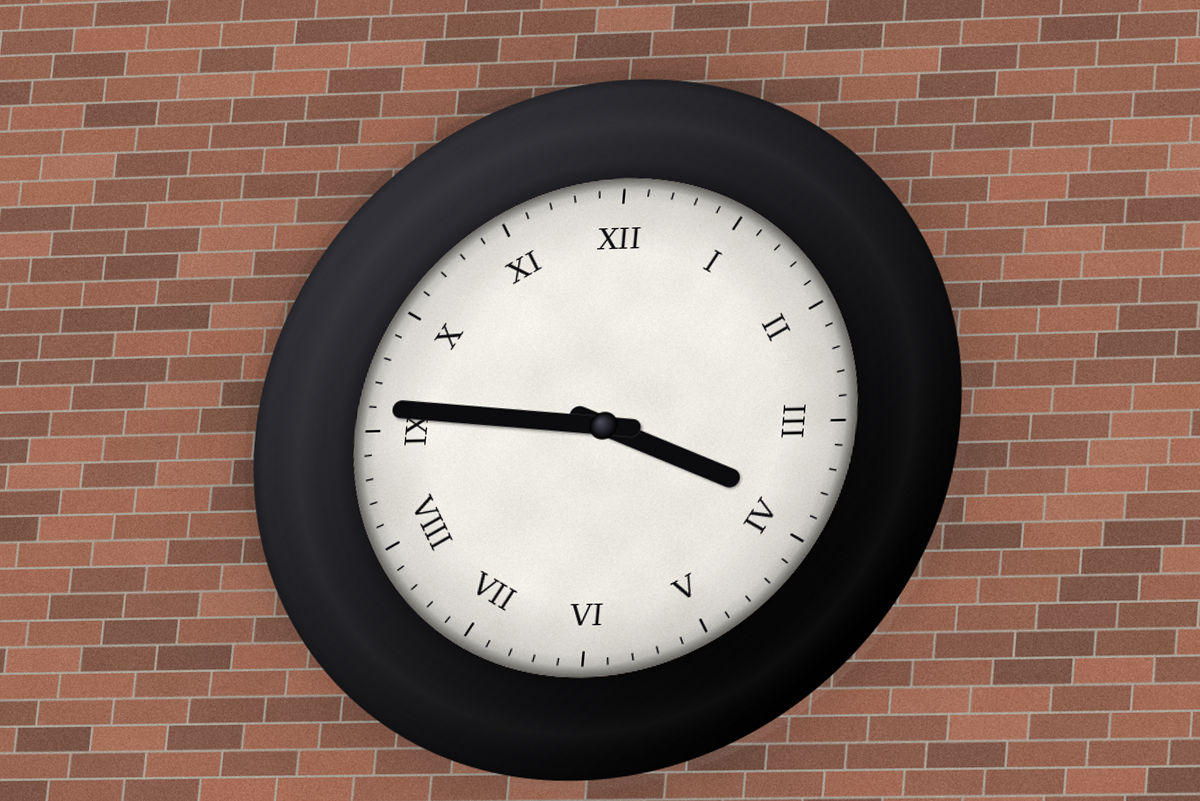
**3:46**
